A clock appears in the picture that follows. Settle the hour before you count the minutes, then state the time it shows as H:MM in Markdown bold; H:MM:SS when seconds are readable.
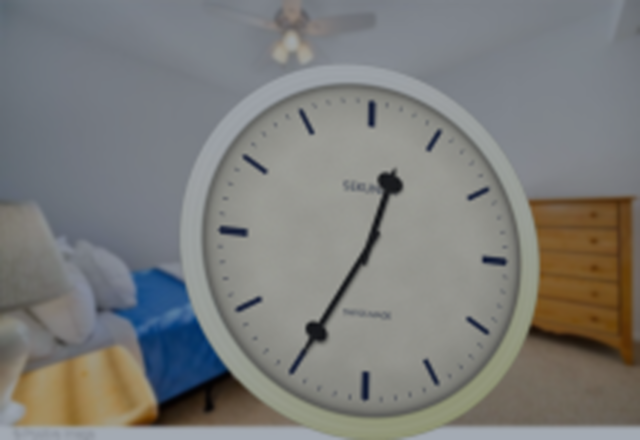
**12:35**
